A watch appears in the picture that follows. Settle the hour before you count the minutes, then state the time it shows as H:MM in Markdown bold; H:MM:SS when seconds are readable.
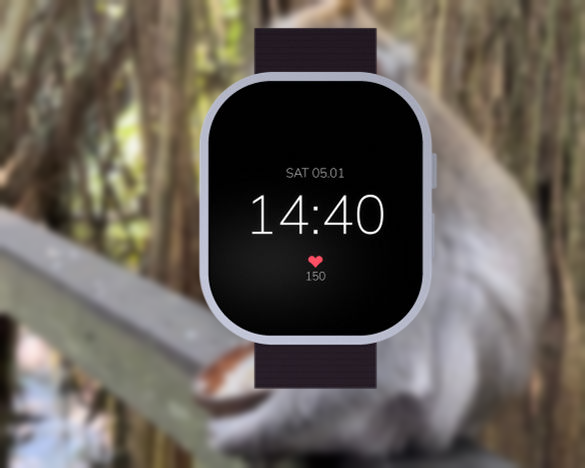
**14:40**
